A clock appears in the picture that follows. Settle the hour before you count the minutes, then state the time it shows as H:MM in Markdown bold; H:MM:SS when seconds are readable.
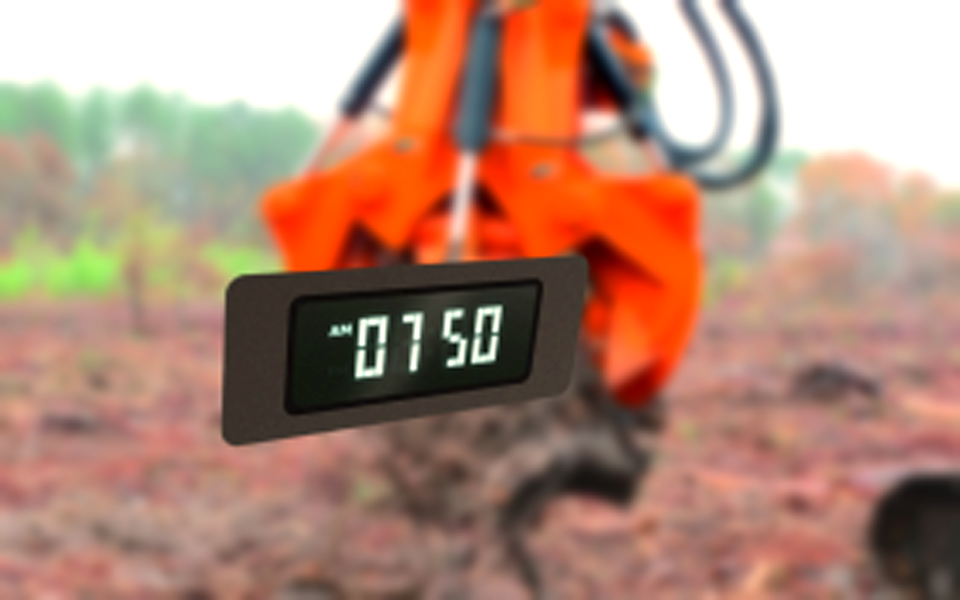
**7:50**
